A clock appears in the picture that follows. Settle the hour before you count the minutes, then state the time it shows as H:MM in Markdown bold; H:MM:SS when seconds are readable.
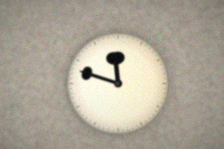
**11:48**
